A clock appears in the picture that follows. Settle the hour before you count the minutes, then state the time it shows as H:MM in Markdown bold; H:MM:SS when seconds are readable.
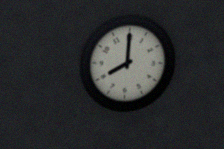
**8:00**
